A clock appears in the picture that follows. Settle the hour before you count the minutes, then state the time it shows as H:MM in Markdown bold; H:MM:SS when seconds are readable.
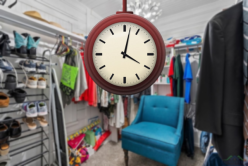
**4:02**
